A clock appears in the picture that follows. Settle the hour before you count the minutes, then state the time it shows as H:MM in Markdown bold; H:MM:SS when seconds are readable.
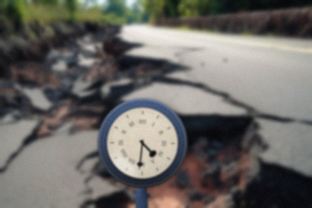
**4:31**
